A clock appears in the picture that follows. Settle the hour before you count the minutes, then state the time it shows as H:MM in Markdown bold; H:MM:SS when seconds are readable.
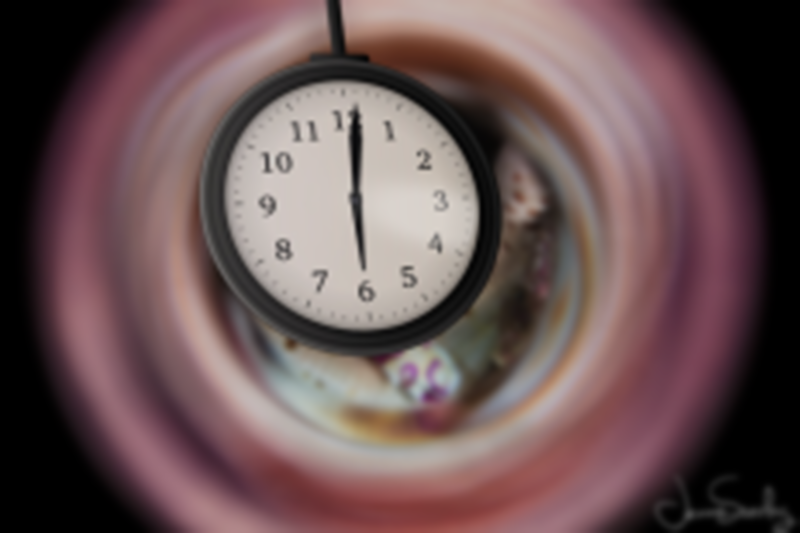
**6:01**
